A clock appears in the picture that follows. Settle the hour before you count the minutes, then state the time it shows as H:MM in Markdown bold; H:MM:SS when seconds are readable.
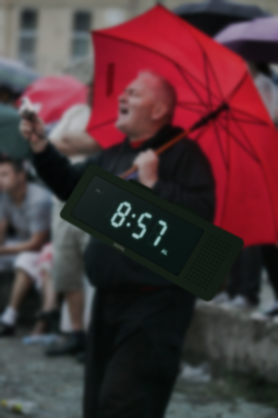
**8:57**
